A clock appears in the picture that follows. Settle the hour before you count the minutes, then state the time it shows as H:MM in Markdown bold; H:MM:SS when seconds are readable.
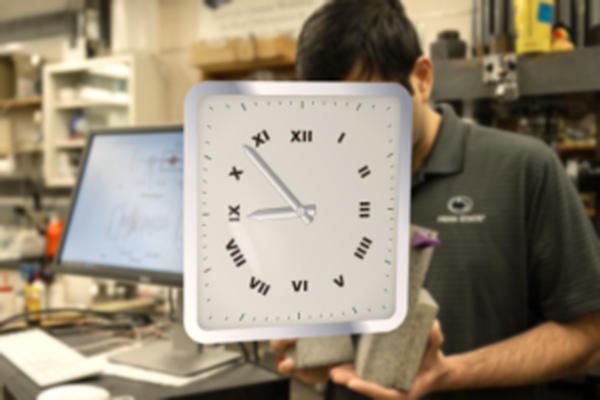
**8:53**
